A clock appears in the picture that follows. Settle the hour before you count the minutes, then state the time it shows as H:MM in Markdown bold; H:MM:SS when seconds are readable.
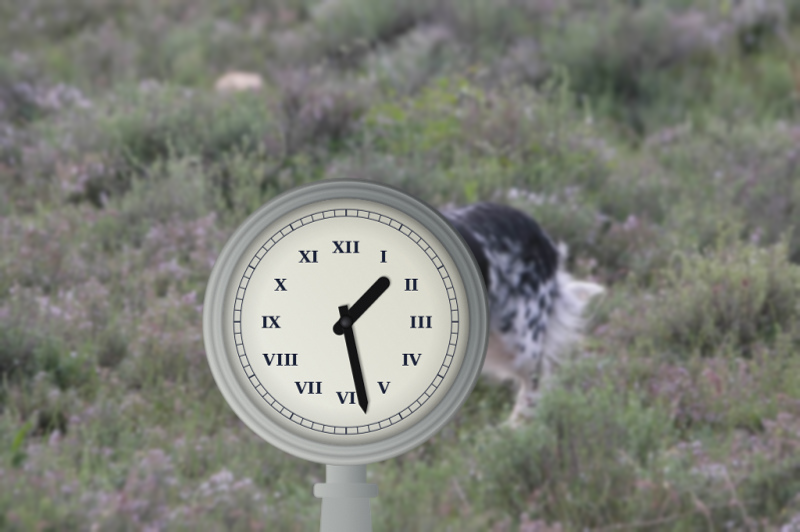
**1:28**
